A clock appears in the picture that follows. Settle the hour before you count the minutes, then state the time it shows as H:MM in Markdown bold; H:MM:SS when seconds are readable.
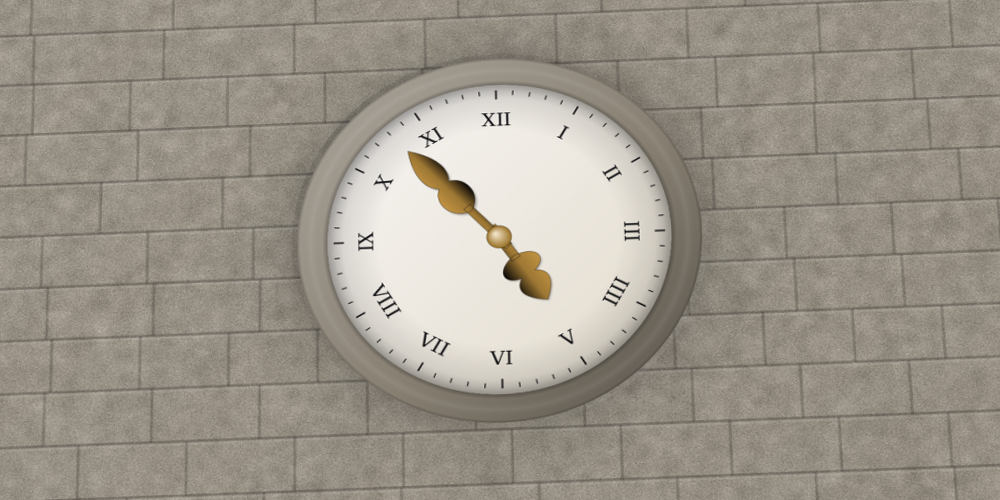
**4:53**
